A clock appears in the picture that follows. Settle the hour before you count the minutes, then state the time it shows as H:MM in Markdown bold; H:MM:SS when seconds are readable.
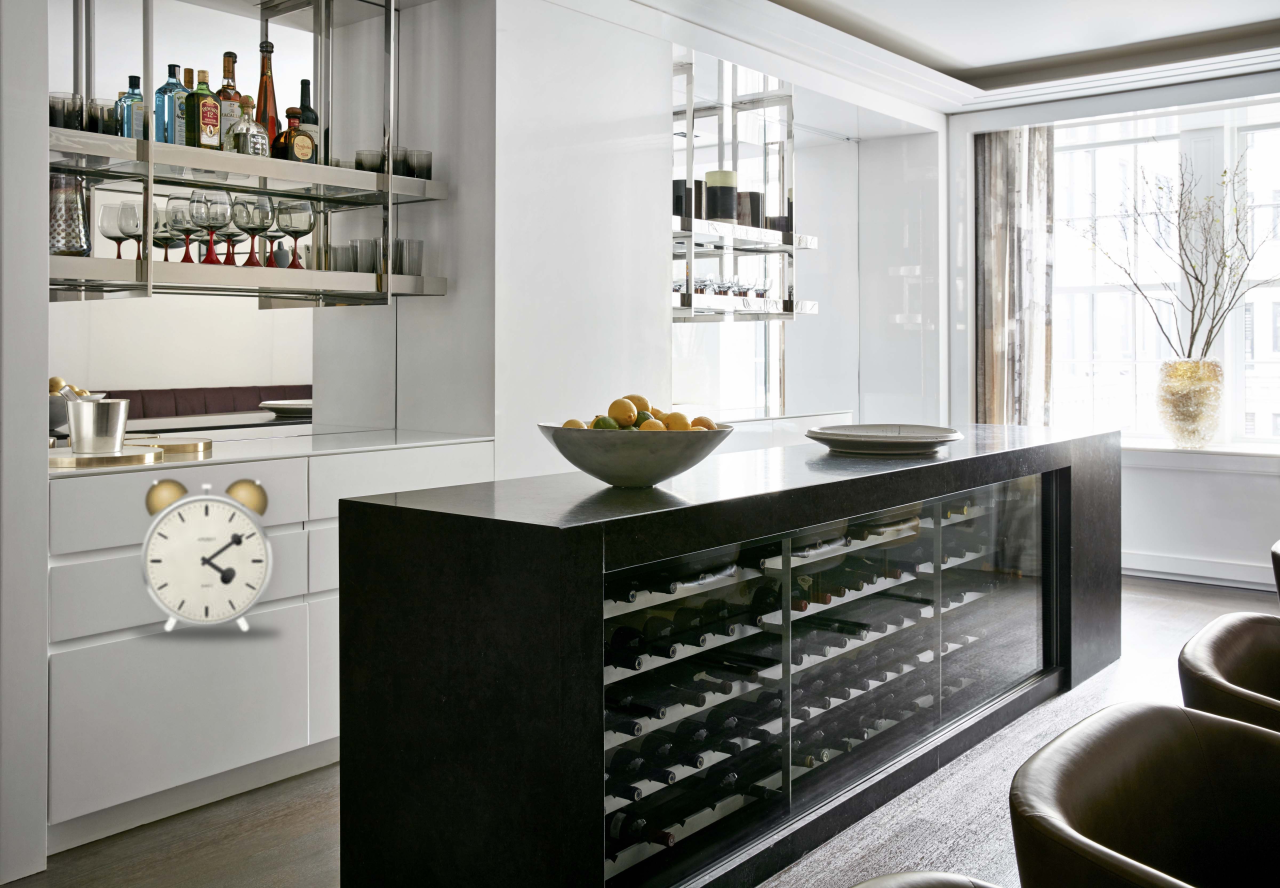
**4:09**
